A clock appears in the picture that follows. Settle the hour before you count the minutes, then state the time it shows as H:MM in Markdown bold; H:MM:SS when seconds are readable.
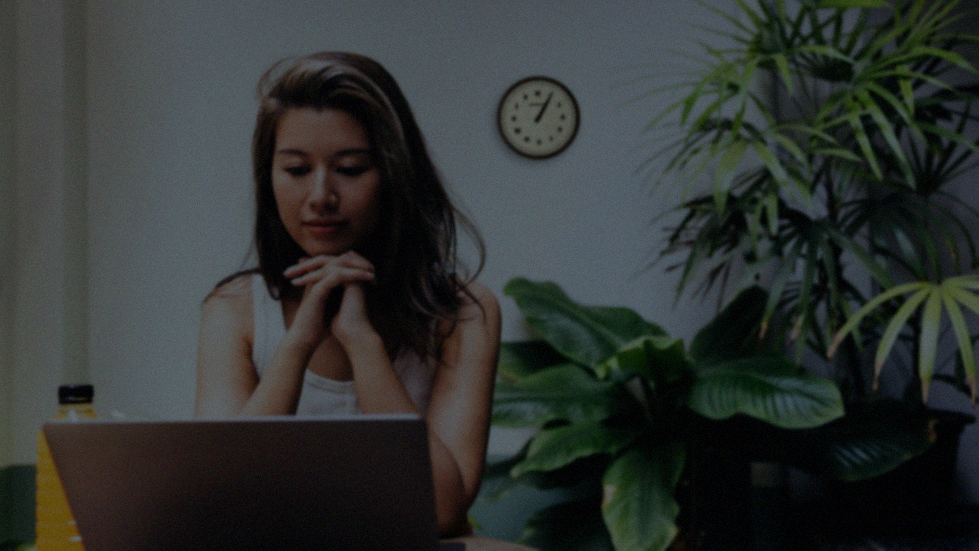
**1:05**
